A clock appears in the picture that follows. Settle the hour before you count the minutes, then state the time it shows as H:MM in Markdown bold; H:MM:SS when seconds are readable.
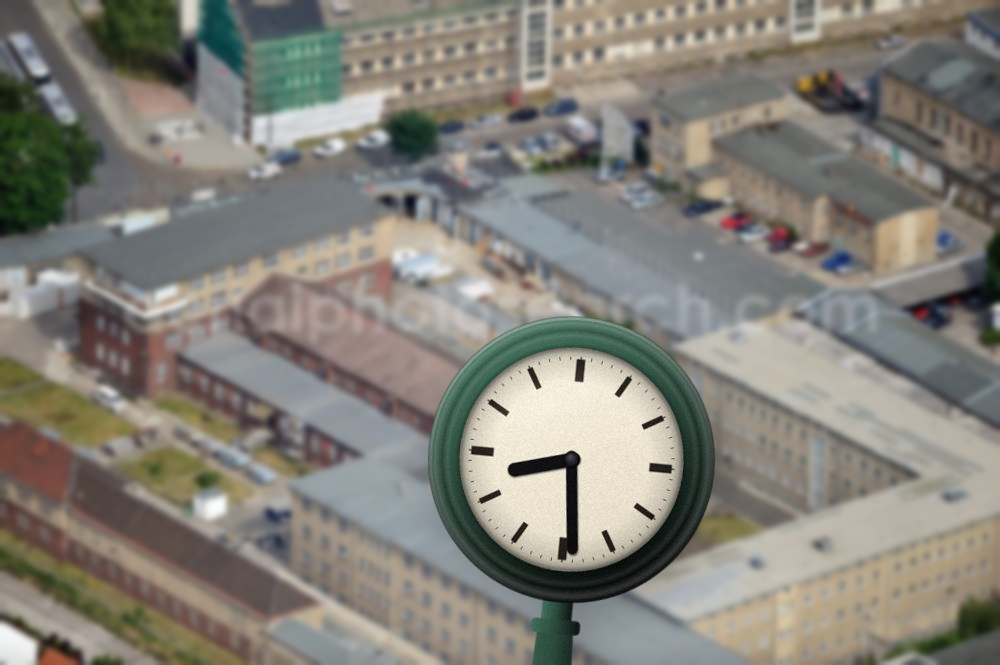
**8:29**
